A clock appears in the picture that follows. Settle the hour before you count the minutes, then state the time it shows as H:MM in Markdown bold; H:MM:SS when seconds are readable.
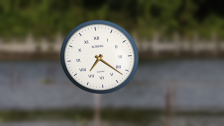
**7:22**
